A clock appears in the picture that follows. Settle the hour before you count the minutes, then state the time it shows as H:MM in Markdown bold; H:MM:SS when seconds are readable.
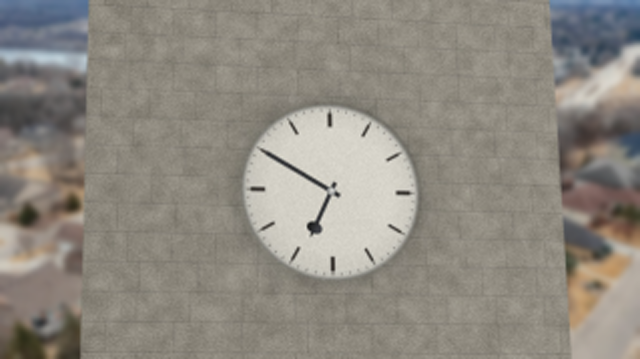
**6:50**
